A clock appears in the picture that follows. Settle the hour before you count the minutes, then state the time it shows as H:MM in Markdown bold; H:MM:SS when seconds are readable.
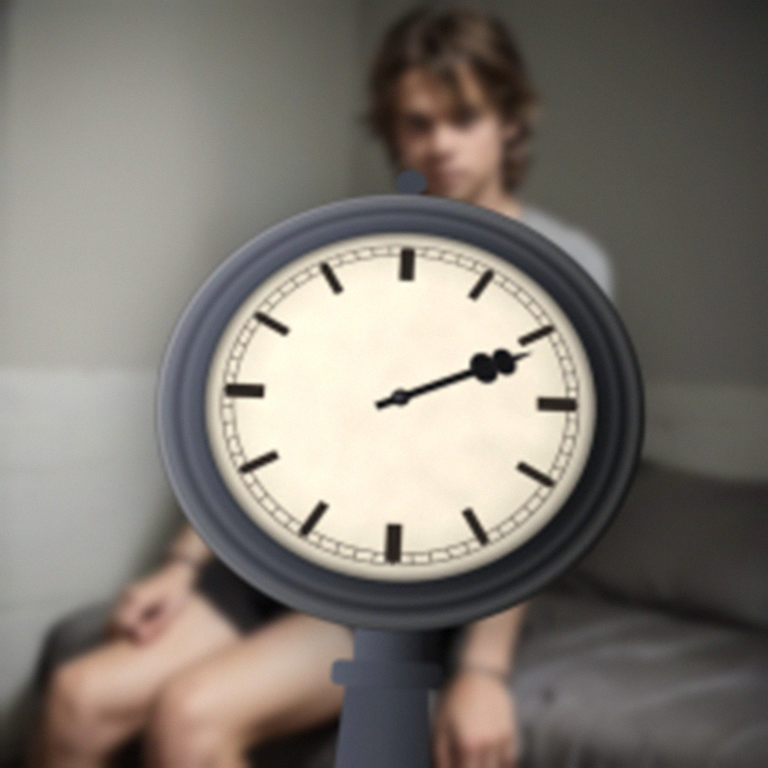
**2:11**
